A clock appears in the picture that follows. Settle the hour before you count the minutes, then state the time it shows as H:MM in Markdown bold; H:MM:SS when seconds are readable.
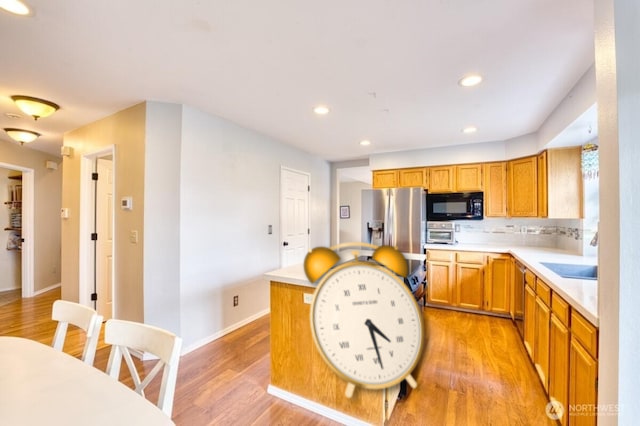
**4:29**
